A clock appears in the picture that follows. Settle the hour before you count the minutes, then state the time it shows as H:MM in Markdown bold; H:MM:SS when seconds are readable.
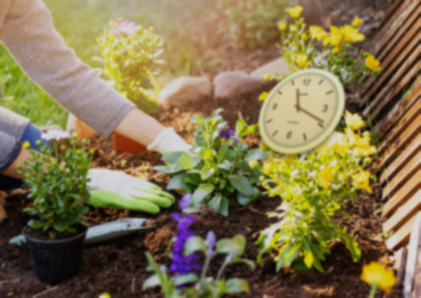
**11:19**
